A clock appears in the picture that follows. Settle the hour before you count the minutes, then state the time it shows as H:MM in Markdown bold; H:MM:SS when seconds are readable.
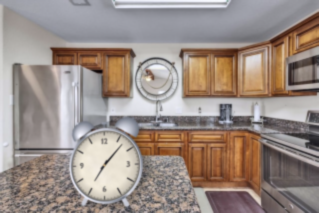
**7:07**
